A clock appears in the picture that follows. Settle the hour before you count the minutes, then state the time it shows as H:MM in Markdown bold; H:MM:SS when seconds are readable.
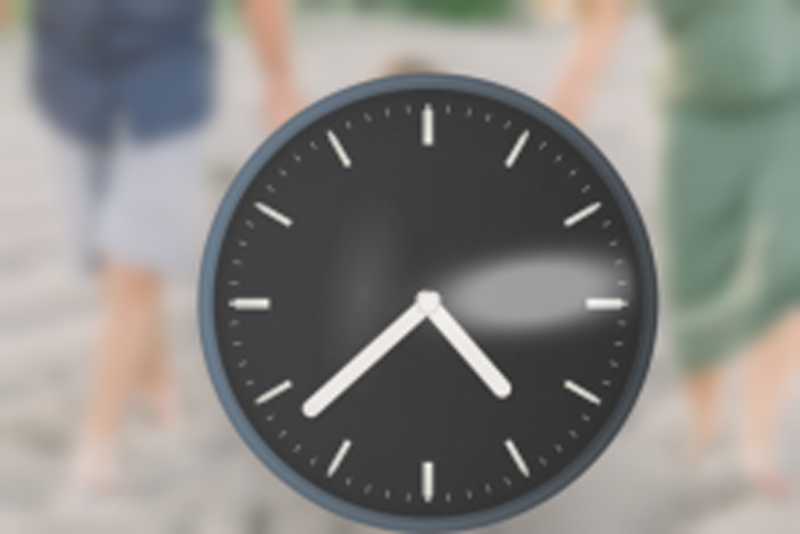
**4:38**
